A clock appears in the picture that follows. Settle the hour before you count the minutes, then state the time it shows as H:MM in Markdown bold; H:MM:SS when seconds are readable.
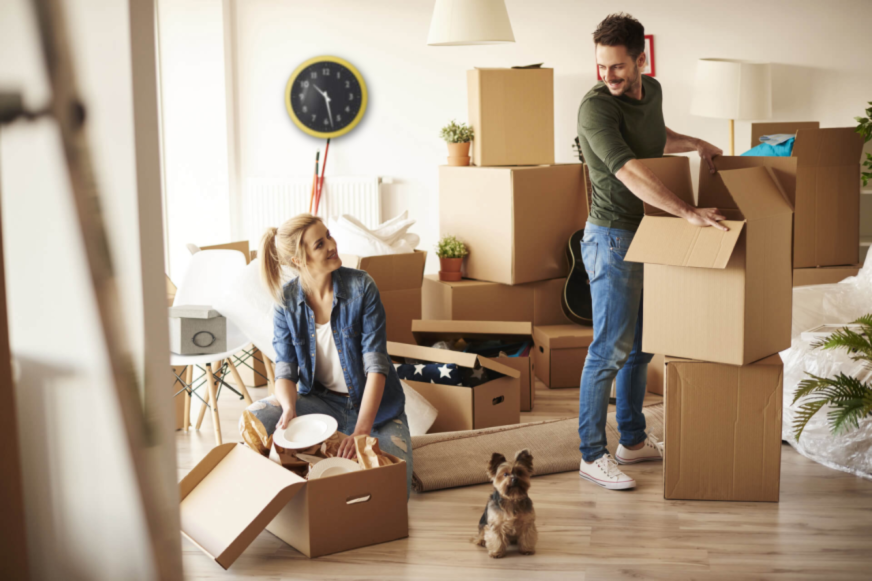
**10:28**
